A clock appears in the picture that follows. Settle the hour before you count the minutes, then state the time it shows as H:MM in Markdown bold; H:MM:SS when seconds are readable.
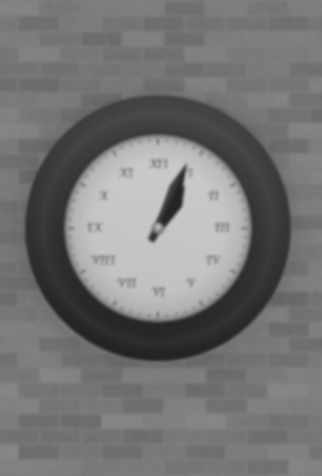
**1:04**
